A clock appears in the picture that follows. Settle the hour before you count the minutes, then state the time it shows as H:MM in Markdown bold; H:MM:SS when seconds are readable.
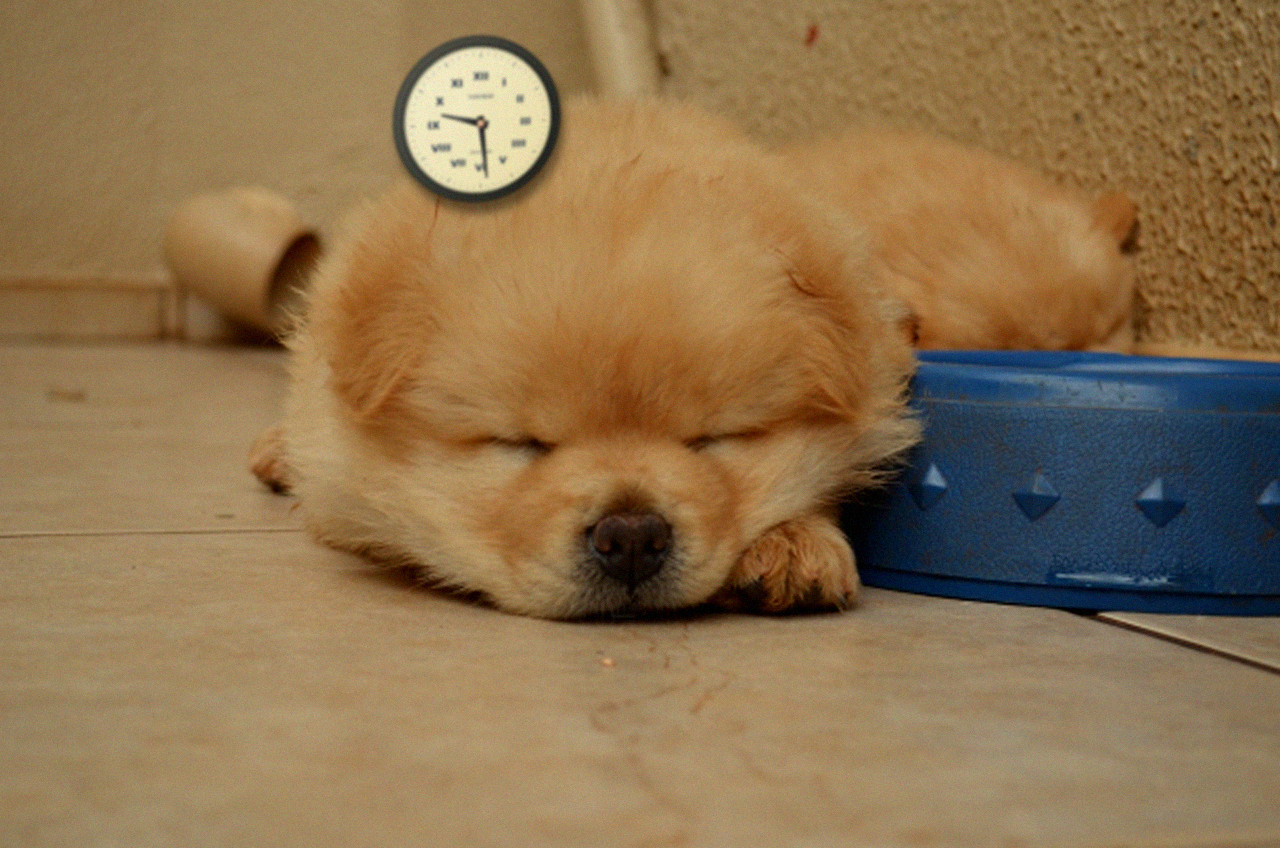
**9:29**
